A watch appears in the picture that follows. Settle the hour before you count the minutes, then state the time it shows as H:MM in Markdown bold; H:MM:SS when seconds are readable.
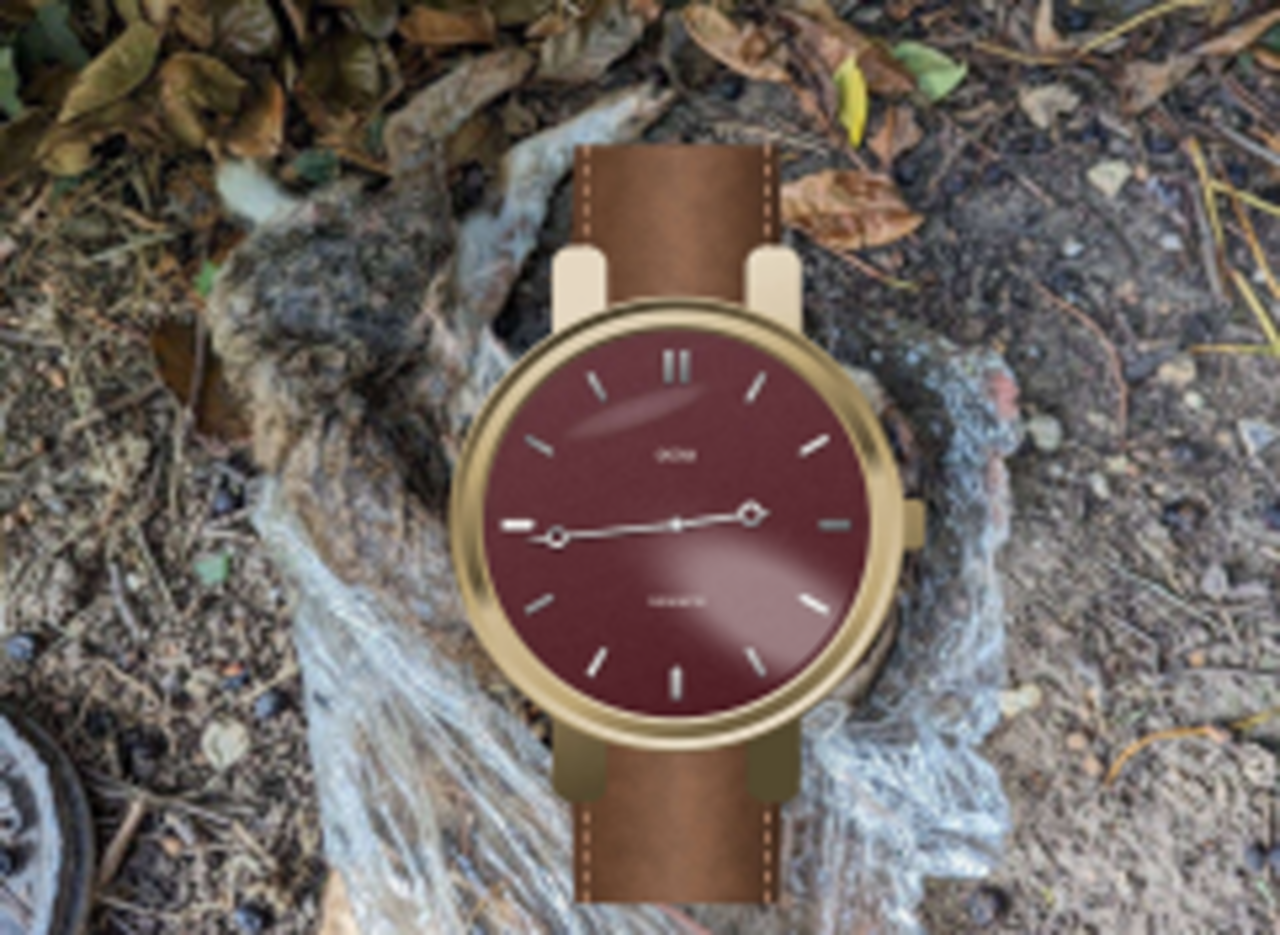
**2:44**
